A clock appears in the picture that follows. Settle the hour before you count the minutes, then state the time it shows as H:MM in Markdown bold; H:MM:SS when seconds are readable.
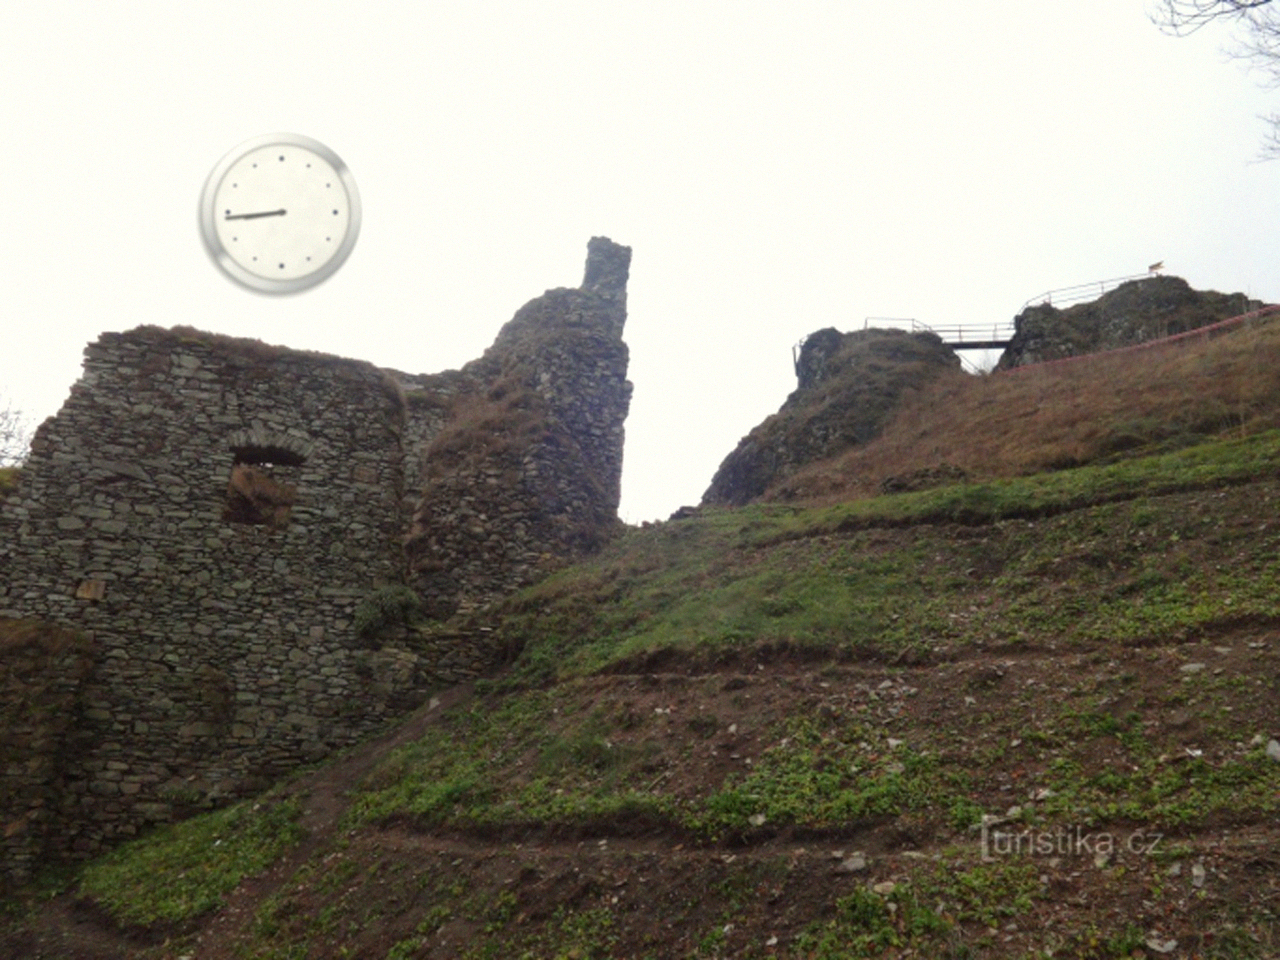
**8:44**
